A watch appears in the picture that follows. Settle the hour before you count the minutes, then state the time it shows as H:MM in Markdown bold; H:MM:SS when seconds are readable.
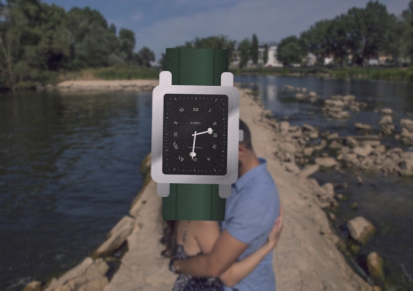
**2:31**
